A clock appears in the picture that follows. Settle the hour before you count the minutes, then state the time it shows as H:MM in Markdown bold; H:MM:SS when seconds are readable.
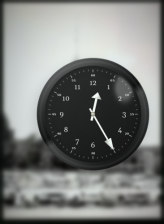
**12:25**
